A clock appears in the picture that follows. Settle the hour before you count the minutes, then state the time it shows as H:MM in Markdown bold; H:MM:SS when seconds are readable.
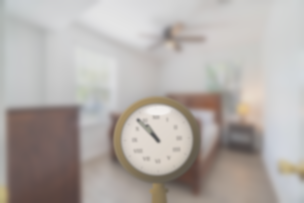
**10:53**
